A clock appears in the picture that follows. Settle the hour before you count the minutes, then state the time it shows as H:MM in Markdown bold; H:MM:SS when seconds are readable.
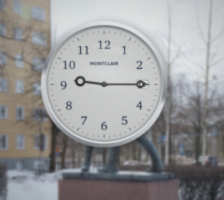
**9:15**
